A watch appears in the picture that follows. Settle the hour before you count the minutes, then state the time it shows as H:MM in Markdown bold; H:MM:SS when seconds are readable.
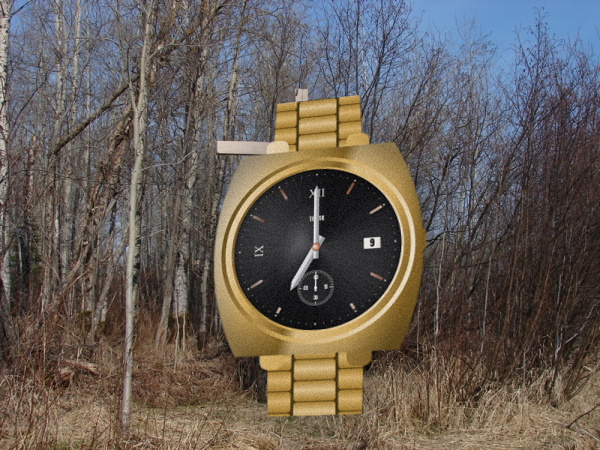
**7:00**
